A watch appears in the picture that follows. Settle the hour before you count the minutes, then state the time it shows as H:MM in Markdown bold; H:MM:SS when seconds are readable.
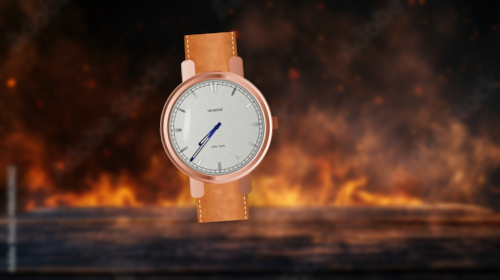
**7:37**
